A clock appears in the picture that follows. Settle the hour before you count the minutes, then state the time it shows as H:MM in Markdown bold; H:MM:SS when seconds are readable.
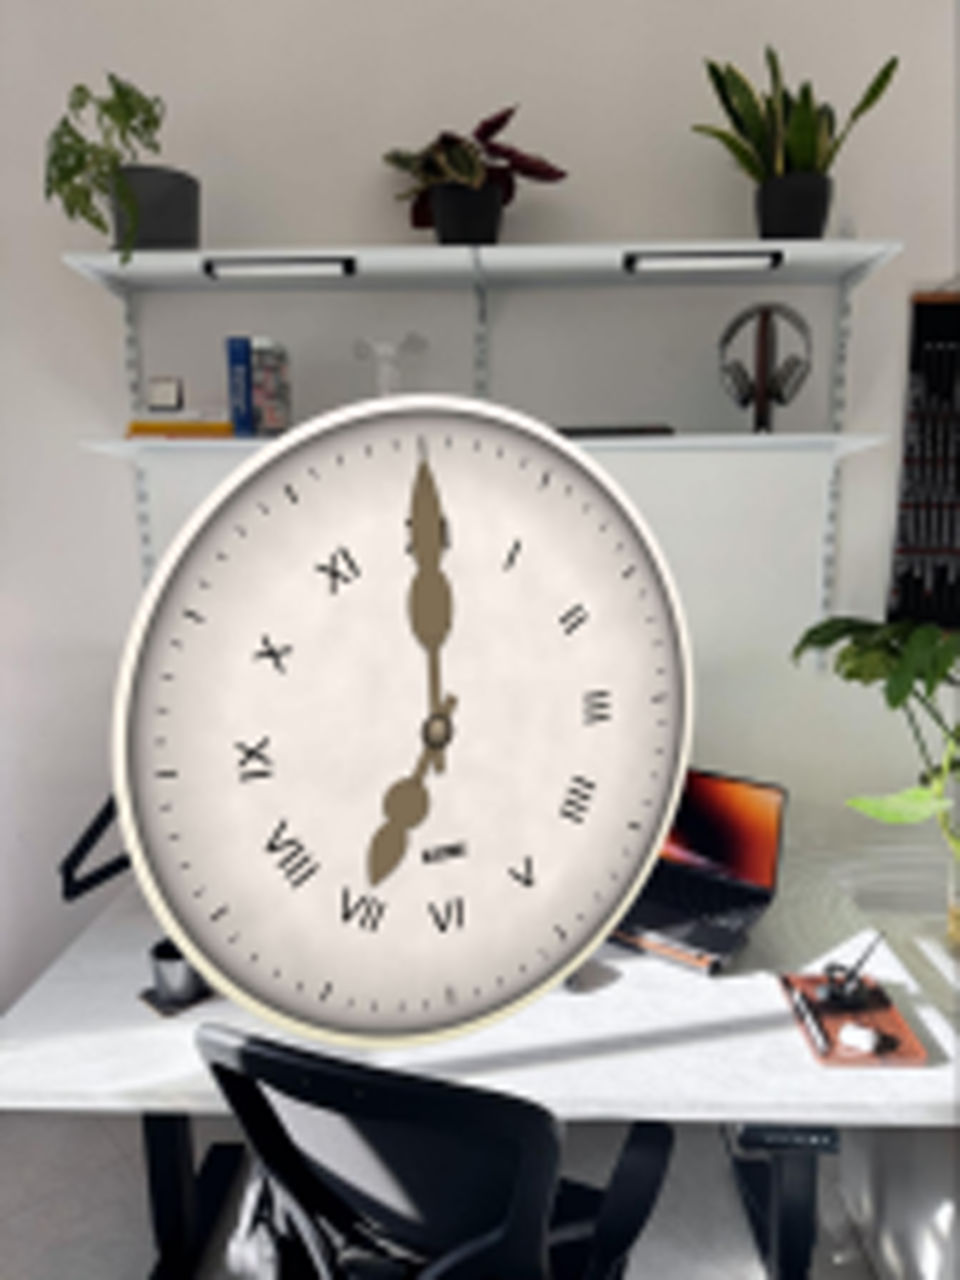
**7:00**
